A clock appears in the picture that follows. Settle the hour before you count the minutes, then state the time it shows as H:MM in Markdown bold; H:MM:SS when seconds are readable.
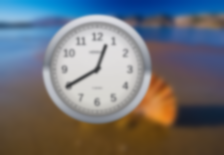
**12:40**
